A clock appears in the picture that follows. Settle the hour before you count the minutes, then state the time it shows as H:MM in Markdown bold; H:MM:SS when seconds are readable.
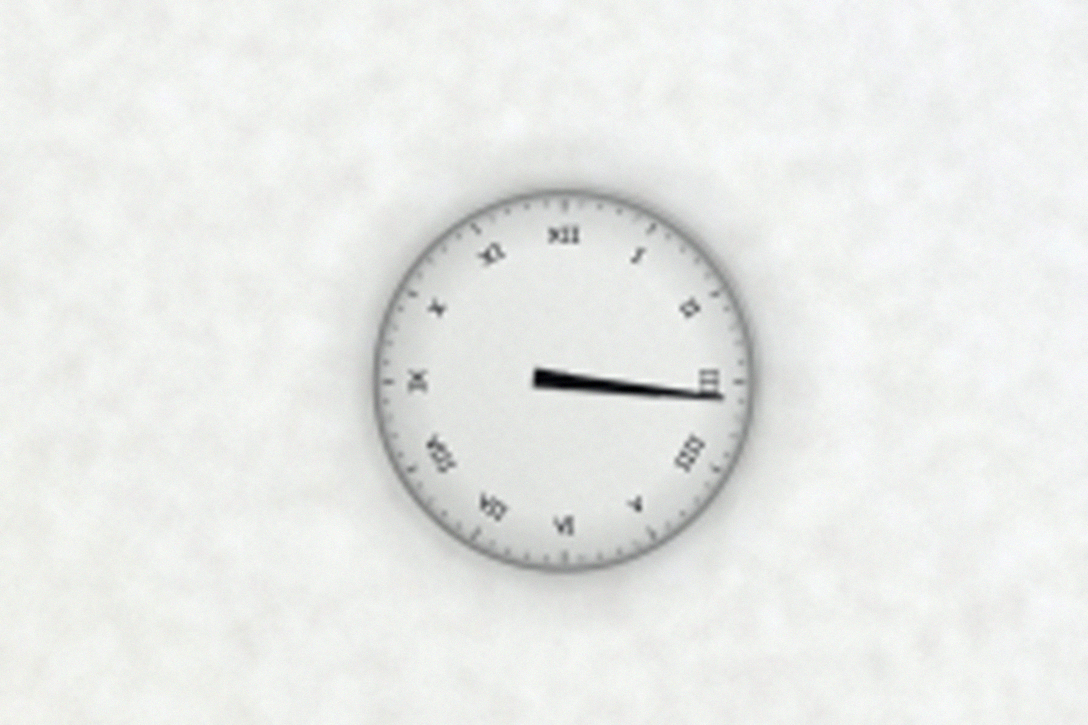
**3:16**
